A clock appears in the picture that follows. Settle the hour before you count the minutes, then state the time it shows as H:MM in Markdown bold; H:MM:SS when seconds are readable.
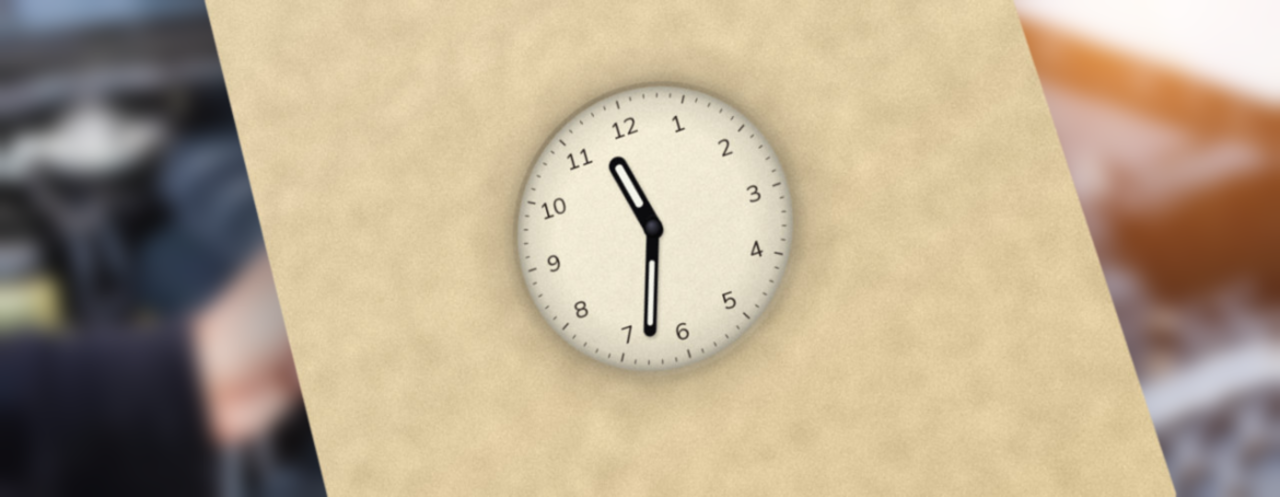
**11:33**
